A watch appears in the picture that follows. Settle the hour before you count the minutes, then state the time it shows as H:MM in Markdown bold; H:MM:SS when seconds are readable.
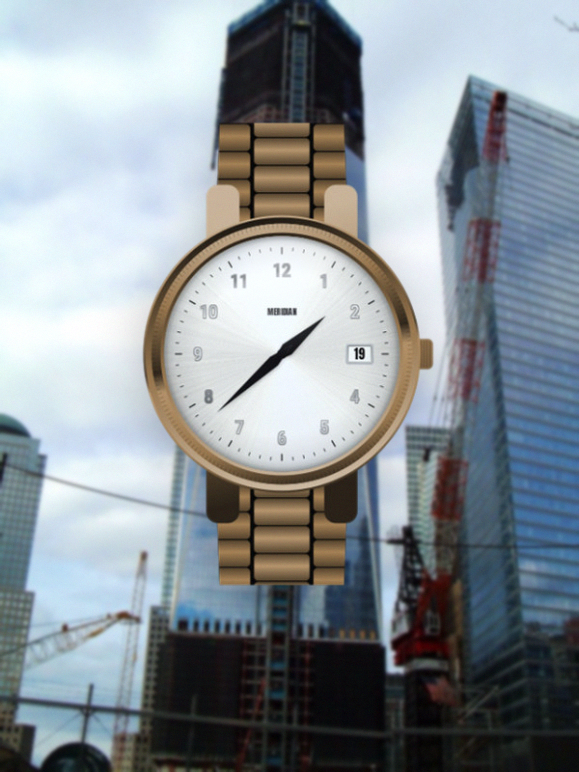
**1:38**
